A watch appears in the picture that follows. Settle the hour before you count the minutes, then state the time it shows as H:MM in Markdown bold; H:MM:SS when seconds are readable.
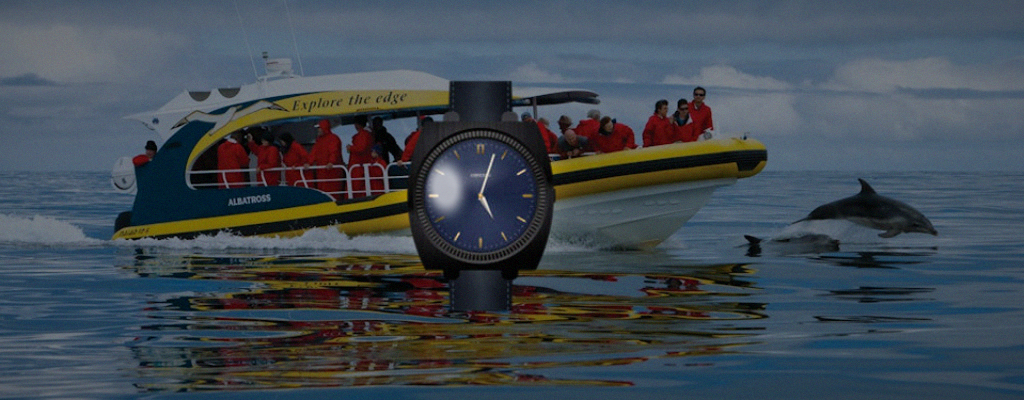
**5:03**
